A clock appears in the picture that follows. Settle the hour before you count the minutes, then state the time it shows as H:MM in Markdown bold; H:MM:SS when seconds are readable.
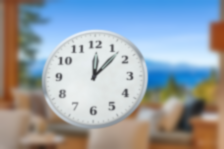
**12:07**
